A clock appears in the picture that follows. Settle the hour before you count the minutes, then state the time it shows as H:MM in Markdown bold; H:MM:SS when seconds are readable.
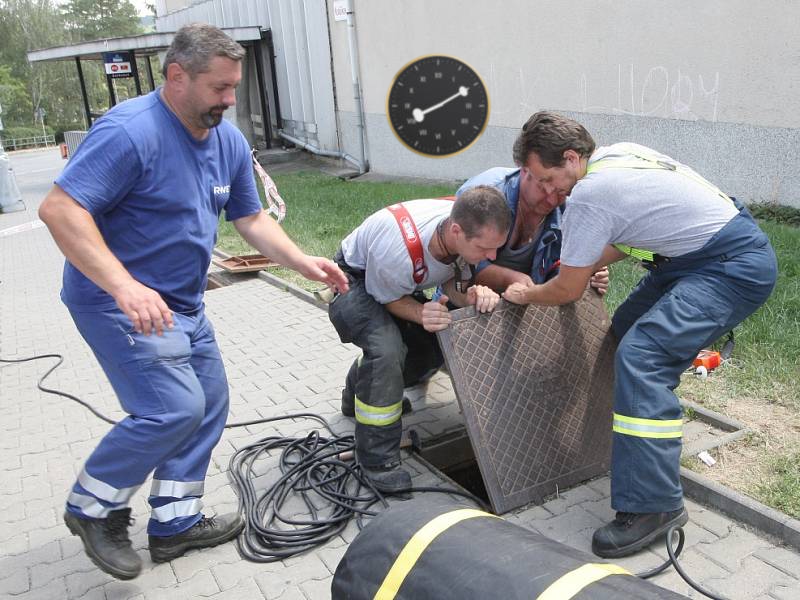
**8:10**
